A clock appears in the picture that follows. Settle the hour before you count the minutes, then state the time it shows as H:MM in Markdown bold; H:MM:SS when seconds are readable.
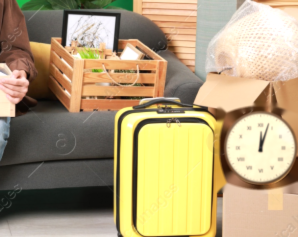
**12:03**
